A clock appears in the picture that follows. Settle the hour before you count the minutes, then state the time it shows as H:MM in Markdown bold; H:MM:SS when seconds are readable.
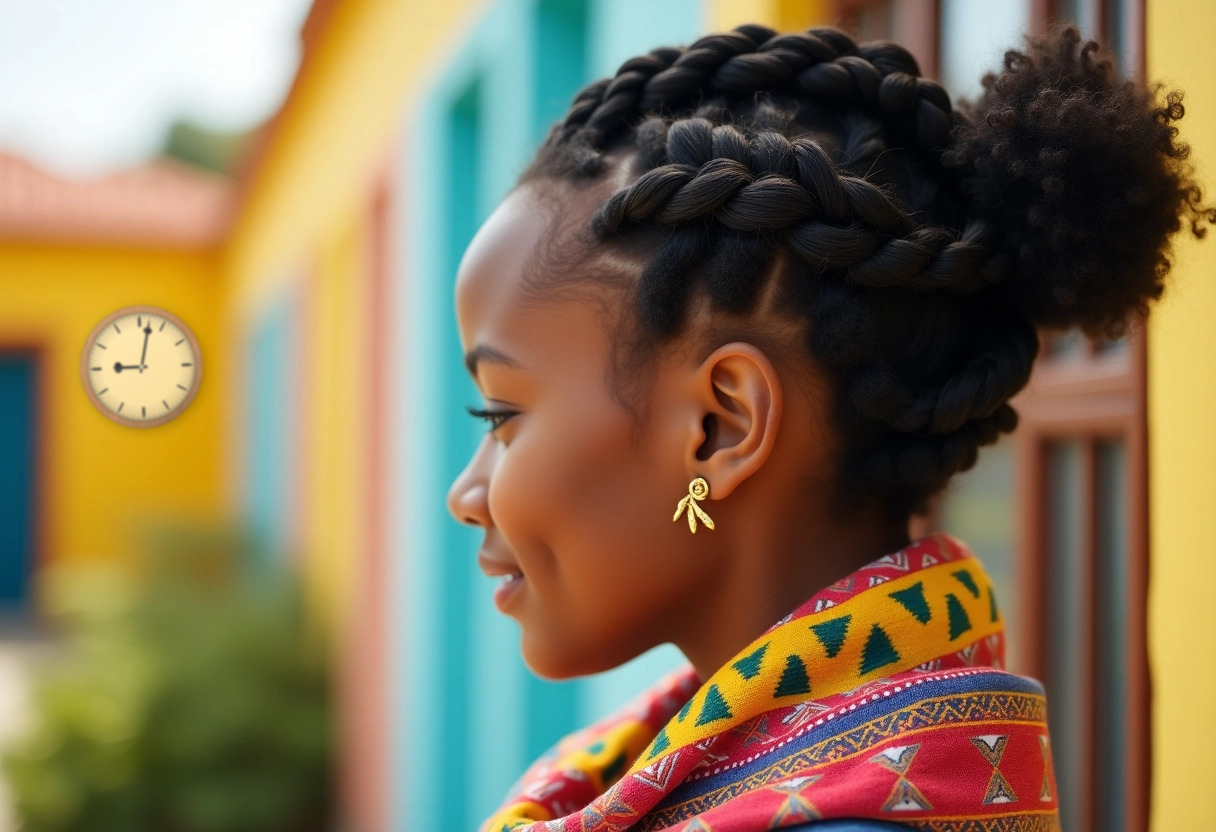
**9:02**
